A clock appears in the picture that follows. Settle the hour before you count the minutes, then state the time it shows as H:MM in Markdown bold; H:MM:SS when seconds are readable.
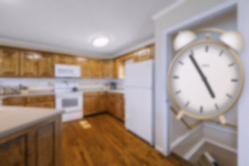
**4:54**
